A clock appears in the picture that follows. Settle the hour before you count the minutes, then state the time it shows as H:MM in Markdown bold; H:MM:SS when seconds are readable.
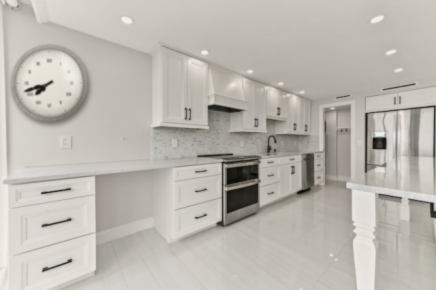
**7:42**
